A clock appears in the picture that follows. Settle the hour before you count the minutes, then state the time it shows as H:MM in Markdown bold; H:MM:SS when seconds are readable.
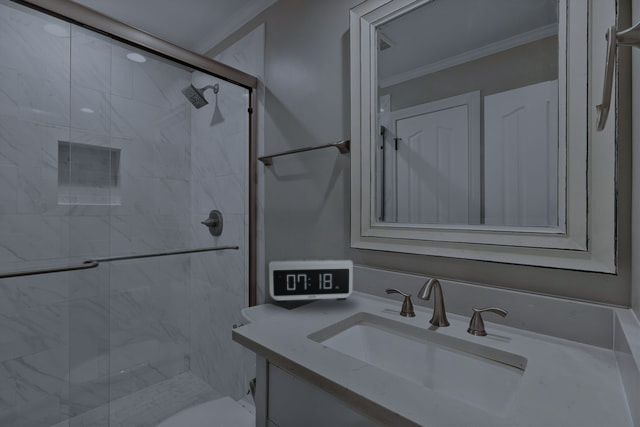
**7:18**
